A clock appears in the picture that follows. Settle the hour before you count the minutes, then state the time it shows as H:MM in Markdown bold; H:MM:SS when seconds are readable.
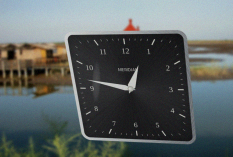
**12:47**
